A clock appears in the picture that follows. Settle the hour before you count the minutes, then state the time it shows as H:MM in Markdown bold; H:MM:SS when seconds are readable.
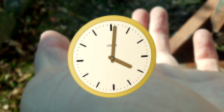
**4:01**
